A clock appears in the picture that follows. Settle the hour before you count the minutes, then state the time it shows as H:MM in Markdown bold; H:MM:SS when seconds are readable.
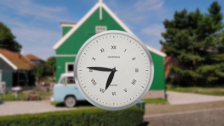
**6:46**
